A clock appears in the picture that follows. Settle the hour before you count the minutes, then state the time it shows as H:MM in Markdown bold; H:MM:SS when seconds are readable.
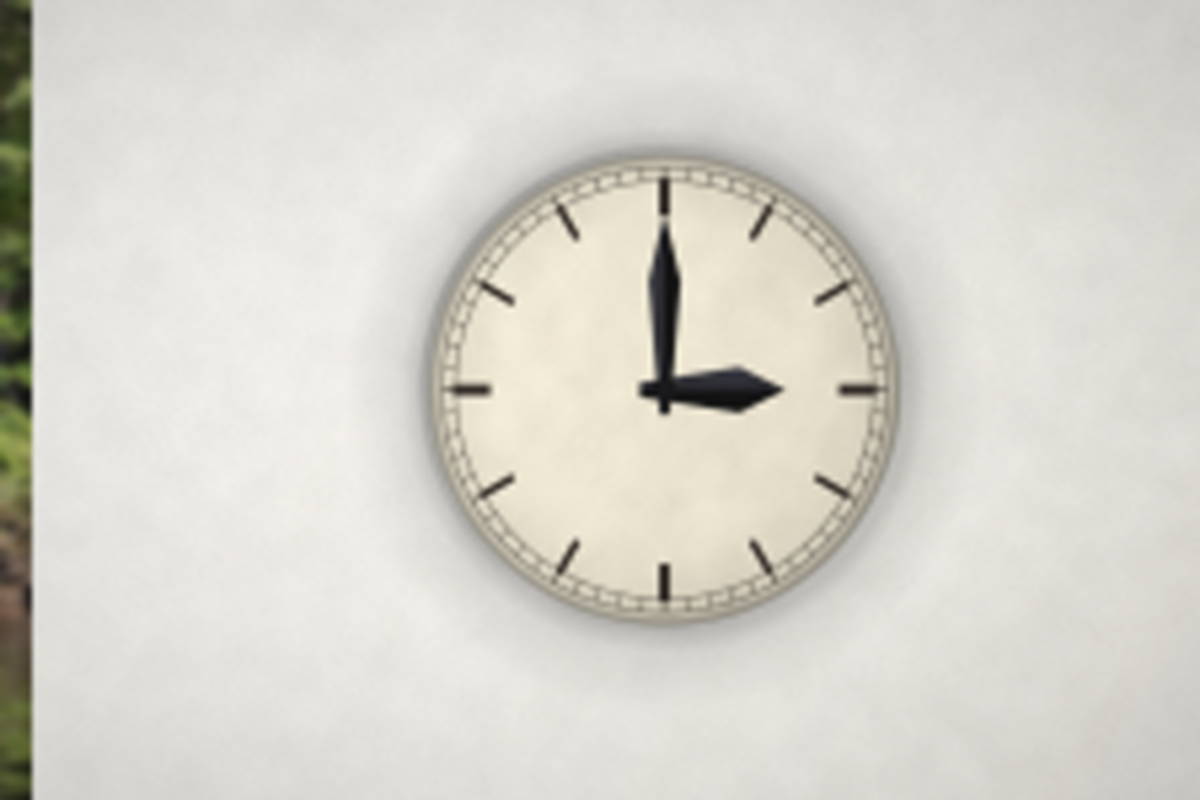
**3:00**
